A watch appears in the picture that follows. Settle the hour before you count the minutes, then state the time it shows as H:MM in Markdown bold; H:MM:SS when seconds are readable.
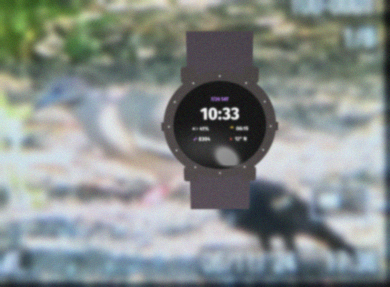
**10:33**
